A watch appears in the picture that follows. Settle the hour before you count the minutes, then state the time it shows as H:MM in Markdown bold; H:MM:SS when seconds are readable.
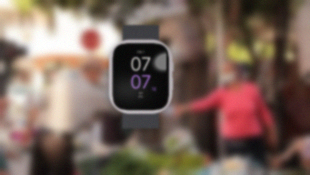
**7:07**
